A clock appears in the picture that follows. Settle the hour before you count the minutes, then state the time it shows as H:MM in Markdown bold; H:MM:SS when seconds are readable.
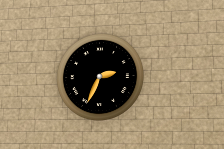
**2:34**
